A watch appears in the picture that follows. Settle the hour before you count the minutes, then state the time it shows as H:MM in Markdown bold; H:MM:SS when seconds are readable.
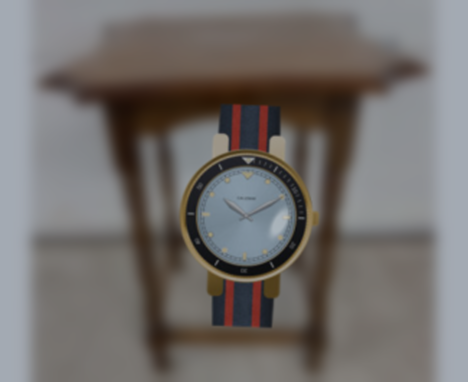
**10:10**
